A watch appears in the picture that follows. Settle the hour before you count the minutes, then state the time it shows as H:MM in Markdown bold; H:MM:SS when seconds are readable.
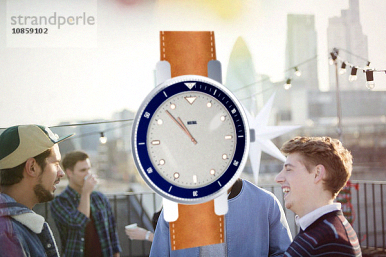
**10:53**
